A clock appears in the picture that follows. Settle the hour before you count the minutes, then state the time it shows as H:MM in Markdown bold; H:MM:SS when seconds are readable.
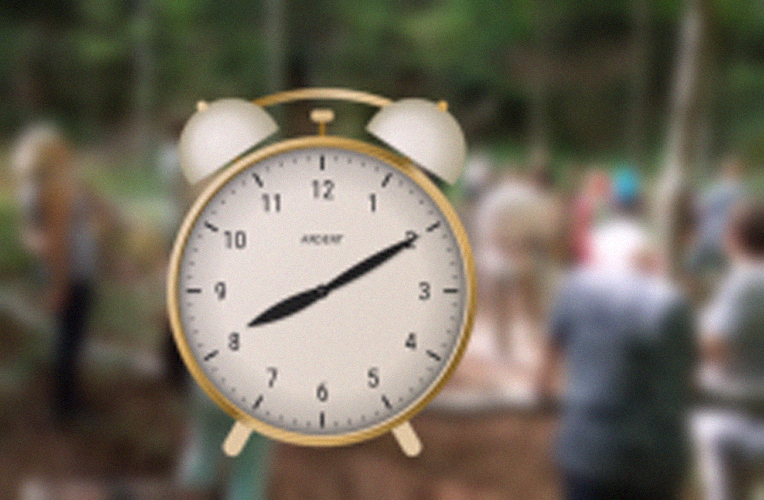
**8:10**
